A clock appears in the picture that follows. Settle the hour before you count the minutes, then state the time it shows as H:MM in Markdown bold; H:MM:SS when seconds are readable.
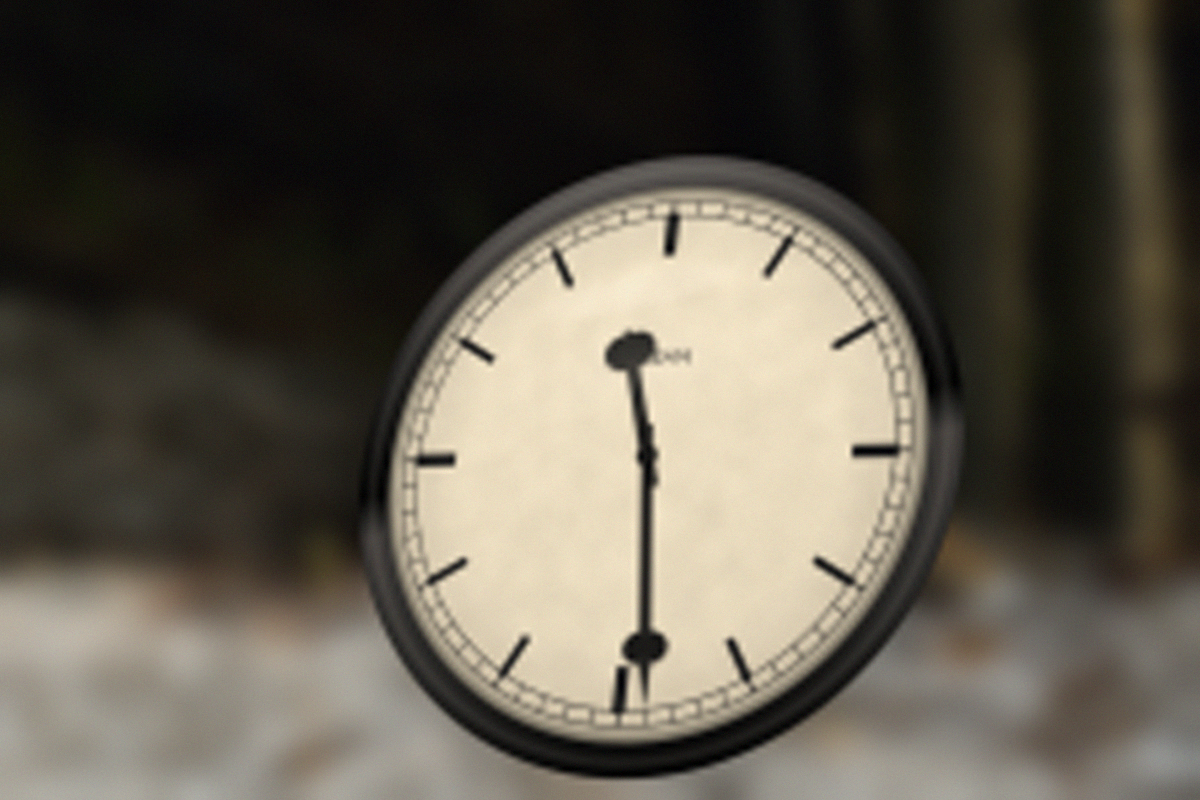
**11:29**
